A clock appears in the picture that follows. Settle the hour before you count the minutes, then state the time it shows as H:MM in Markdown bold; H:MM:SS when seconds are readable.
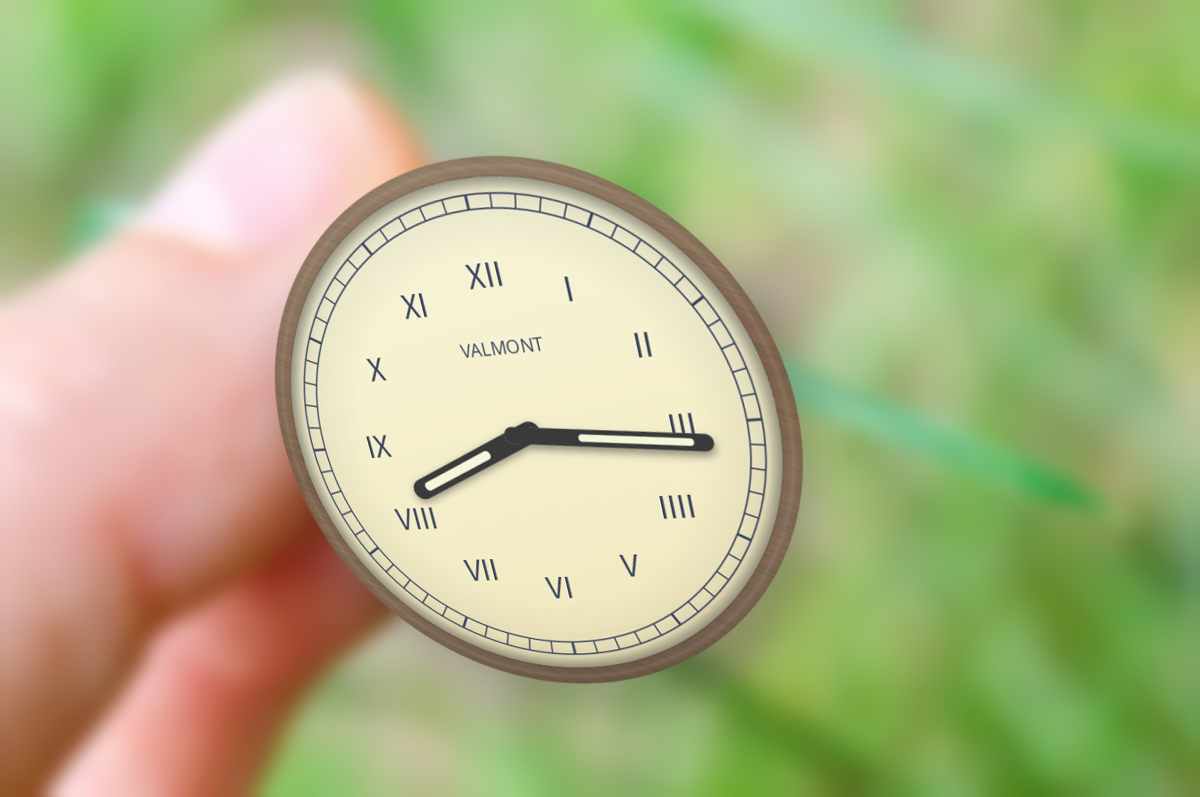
**8:16**
